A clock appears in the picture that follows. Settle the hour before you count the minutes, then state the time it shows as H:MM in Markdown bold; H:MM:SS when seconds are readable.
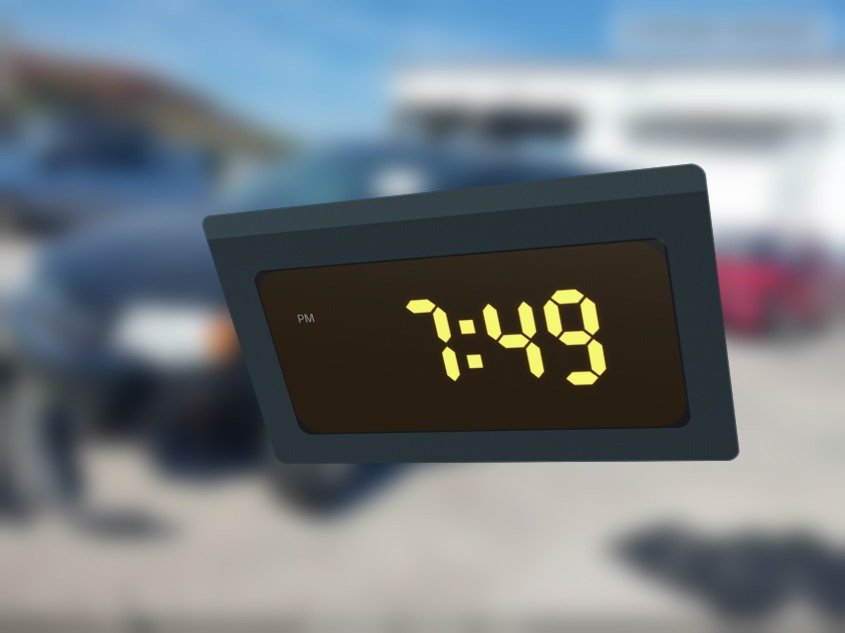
**7:49**
